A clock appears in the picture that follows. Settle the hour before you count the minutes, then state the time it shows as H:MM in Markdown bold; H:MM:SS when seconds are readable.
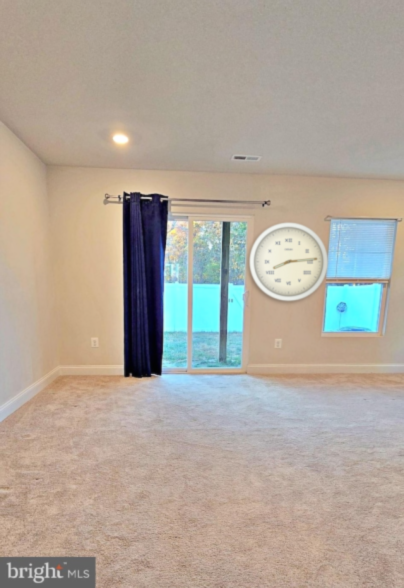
**8:14**
